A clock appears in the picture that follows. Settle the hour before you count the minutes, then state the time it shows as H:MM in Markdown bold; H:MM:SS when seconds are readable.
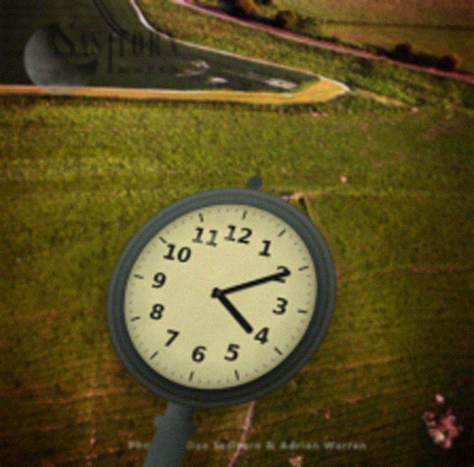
**4:10**
